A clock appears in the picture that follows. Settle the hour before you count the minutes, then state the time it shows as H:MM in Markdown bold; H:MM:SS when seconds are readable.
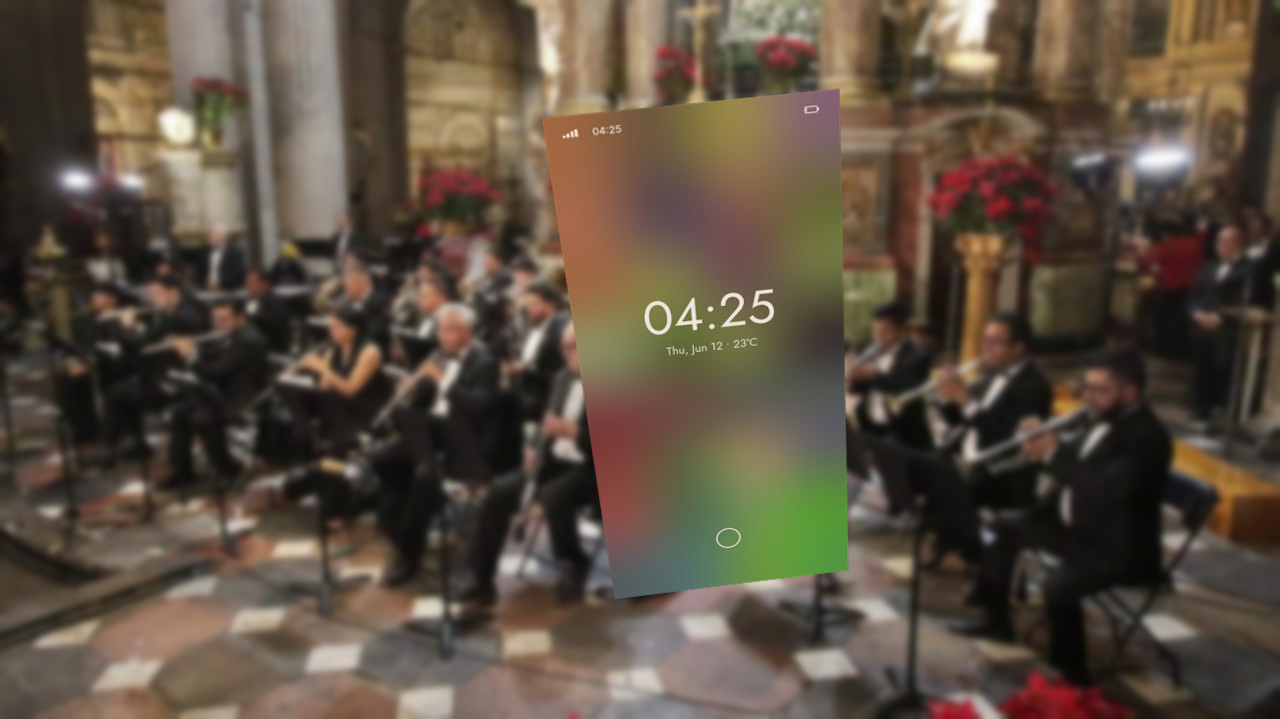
**4:25**
